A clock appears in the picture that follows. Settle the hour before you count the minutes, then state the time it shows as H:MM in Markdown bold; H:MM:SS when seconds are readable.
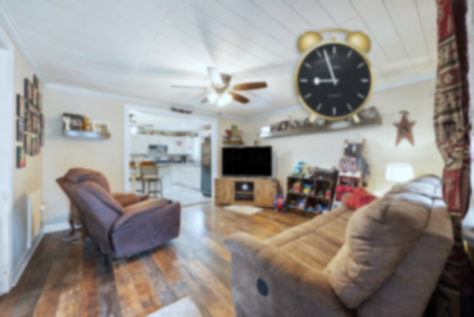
**8:57**
